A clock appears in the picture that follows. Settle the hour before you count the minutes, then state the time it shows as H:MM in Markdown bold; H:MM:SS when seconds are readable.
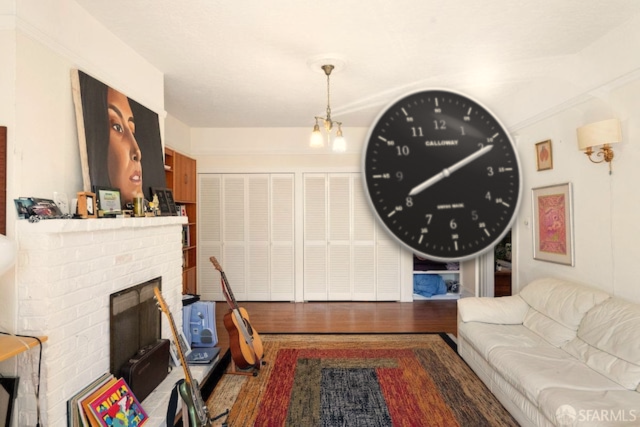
**8:11**
